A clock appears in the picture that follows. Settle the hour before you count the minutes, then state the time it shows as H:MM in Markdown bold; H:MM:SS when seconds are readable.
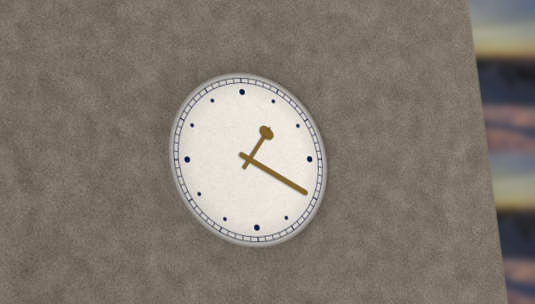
**1:20**
